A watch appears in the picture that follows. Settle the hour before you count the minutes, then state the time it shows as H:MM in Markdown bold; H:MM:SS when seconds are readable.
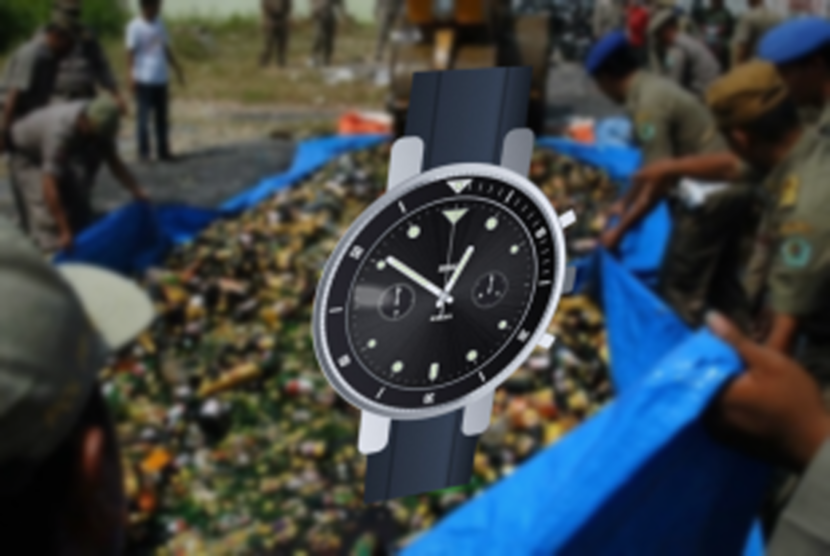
**12:51**
